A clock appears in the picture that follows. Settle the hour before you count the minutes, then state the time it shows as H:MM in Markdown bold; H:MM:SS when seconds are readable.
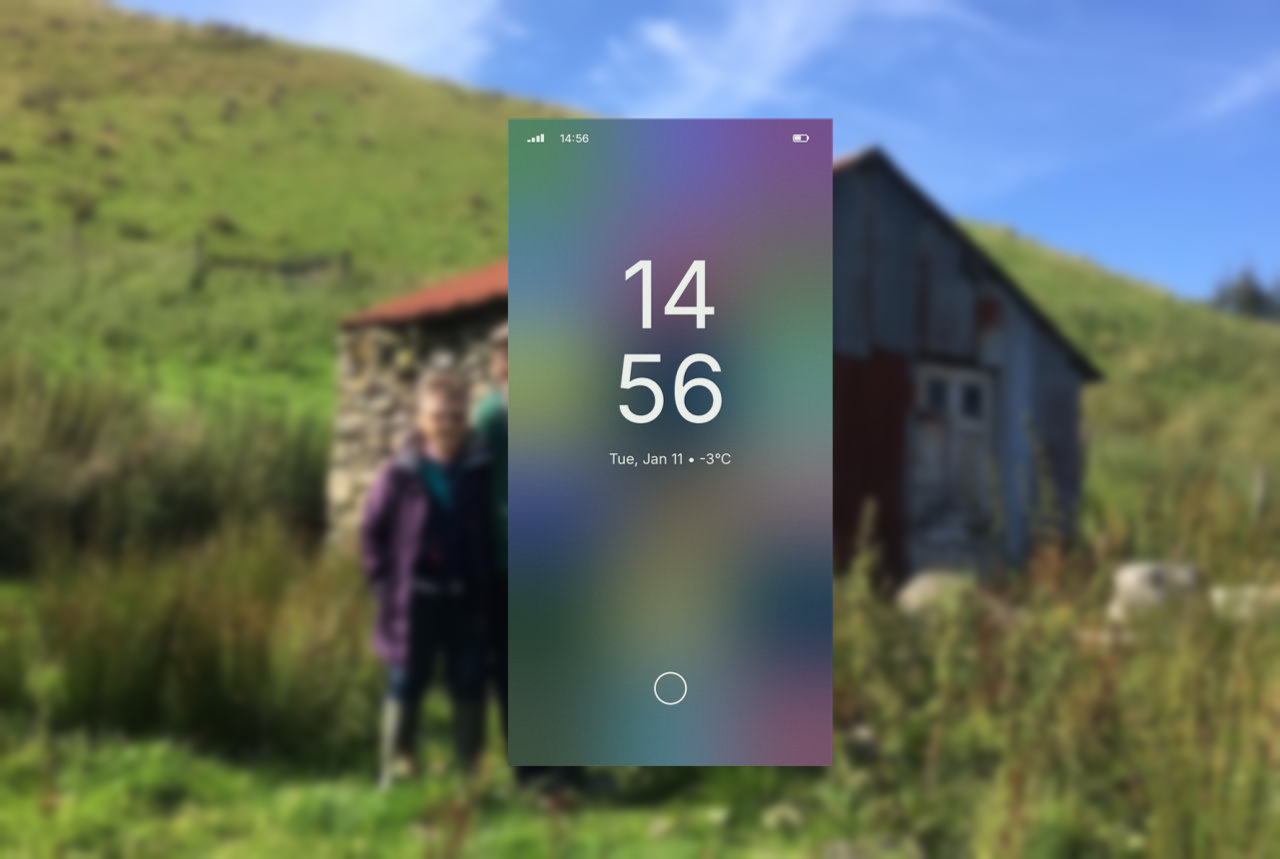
**14:56**
